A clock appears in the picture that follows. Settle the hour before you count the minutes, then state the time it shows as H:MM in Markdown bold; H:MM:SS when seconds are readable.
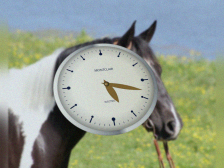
**5:18**
